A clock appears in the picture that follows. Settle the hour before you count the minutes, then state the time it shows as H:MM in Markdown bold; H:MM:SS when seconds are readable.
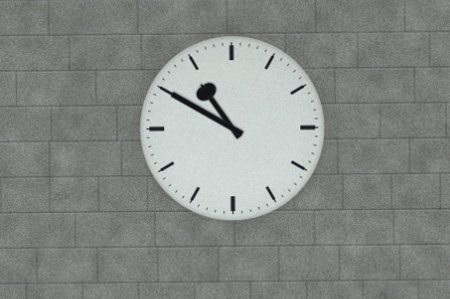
**10:50**
